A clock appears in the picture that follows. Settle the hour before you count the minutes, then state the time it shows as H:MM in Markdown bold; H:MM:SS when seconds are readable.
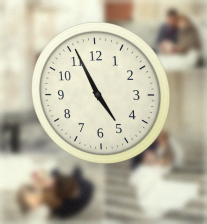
**4:56**
